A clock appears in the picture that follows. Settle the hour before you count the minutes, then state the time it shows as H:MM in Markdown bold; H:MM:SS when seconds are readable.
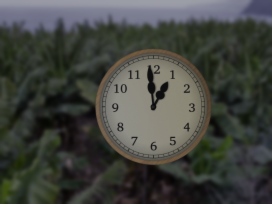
**12:59**
